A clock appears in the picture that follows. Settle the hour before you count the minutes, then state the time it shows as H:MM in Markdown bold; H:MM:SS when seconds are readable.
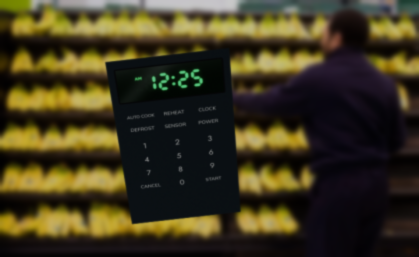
**12:25**
